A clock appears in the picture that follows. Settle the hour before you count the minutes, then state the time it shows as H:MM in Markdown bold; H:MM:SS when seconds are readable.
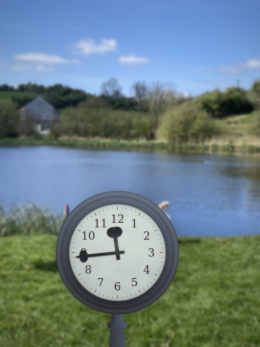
**11:44**
